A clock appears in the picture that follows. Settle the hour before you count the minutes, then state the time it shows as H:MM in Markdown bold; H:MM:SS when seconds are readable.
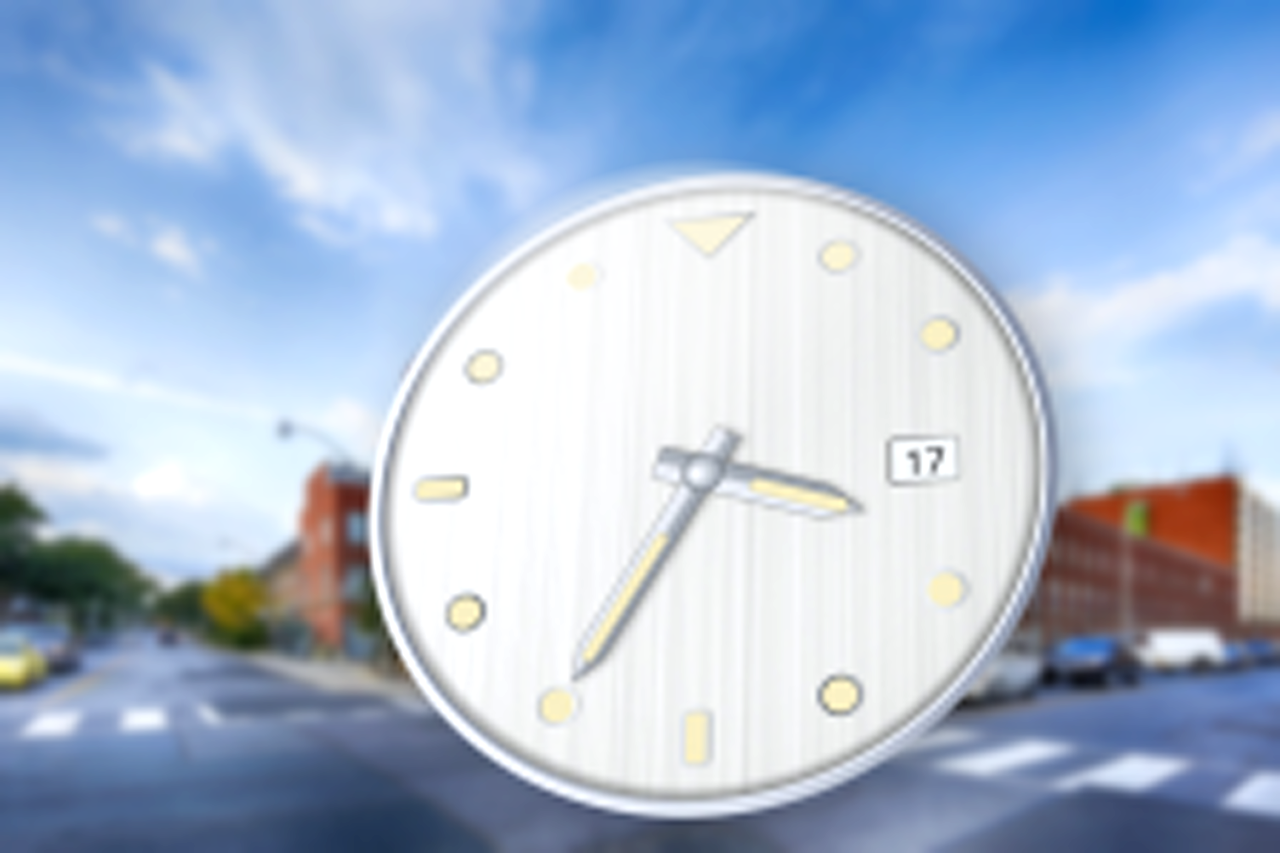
**3:35**
